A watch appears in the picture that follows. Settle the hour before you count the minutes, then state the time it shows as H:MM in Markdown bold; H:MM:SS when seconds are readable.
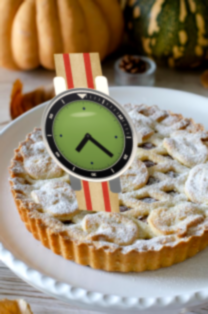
**7:22**
